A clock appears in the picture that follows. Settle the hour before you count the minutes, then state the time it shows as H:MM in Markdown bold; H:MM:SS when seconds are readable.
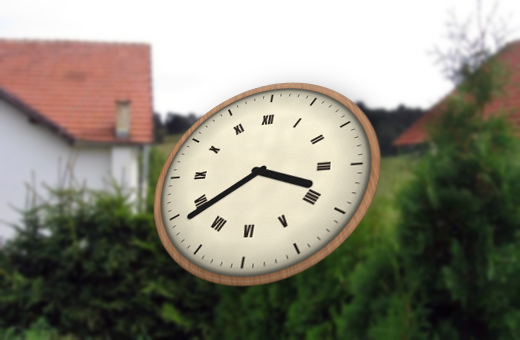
**3:39**
